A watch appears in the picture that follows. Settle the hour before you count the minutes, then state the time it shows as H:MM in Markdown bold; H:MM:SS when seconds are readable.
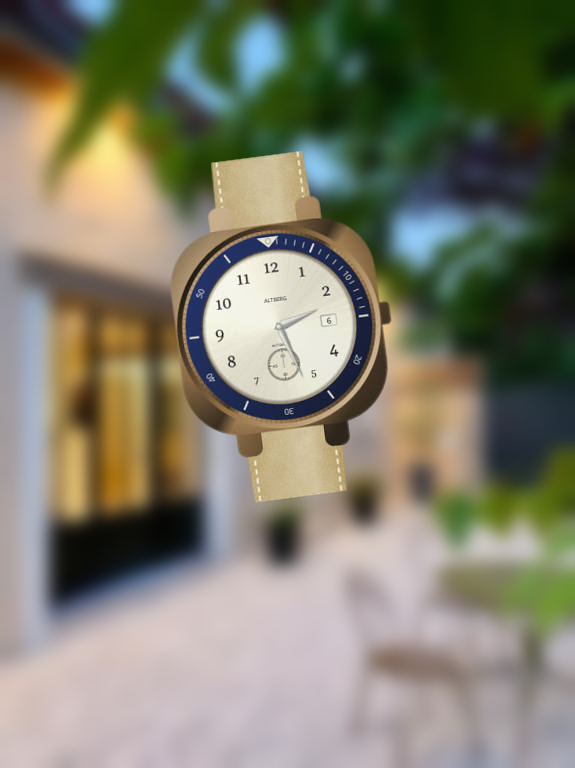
**2:27**
